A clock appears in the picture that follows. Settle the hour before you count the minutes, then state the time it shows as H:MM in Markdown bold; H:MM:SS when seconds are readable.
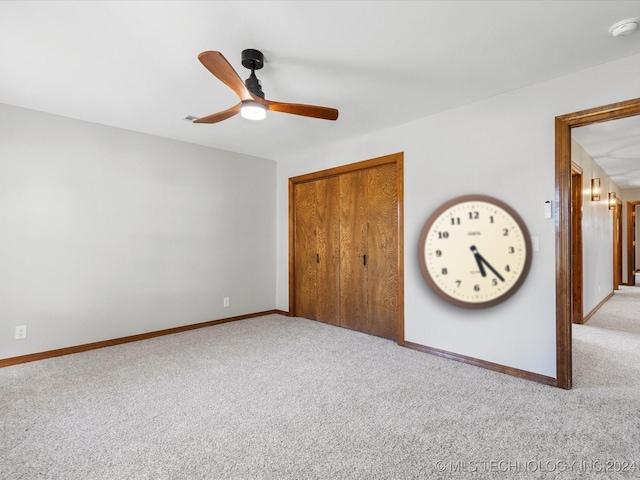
**5:23**
